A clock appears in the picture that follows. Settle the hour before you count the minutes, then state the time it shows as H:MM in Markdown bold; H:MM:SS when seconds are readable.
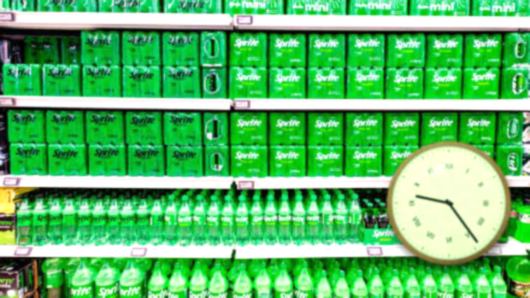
**9:24**
